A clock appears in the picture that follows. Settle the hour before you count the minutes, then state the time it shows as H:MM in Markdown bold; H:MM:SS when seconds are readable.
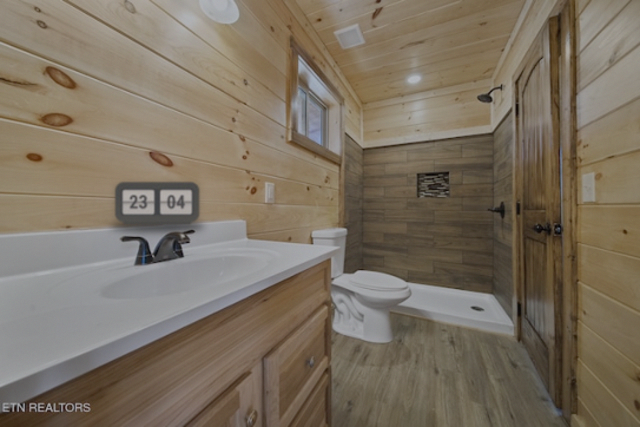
**23:04**
